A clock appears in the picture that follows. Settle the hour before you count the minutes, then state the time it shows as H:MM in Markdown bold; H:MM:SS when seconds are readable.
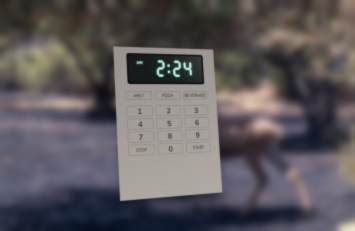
**2:24**
